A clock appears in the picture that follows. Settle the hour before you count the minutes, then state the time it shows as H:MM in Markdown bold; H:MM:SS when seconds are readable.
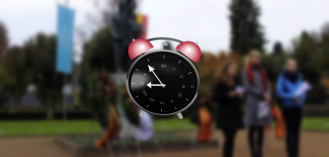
**8:54**
